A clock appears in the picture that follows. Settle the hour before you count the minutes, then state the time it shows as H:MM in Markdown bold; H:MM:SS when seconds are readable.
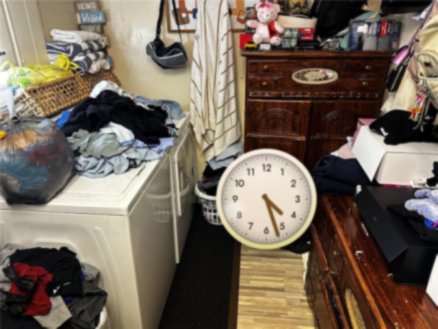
**4:27**
